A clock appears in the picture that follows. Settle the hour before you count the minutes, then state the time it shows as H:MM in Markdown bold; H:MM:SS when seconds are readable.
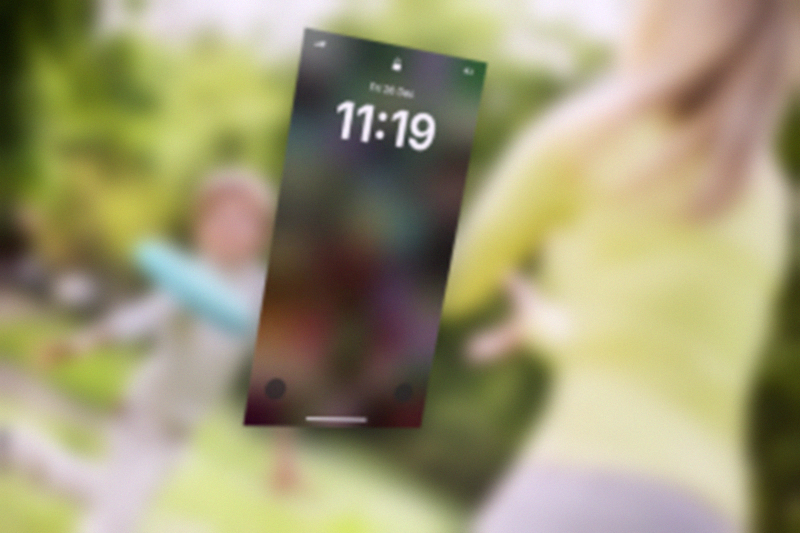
**11:19**
